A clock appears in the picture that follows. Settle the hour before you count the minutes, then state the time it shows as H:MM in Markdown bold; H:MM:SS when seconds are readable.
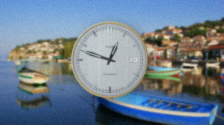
**12:48**
